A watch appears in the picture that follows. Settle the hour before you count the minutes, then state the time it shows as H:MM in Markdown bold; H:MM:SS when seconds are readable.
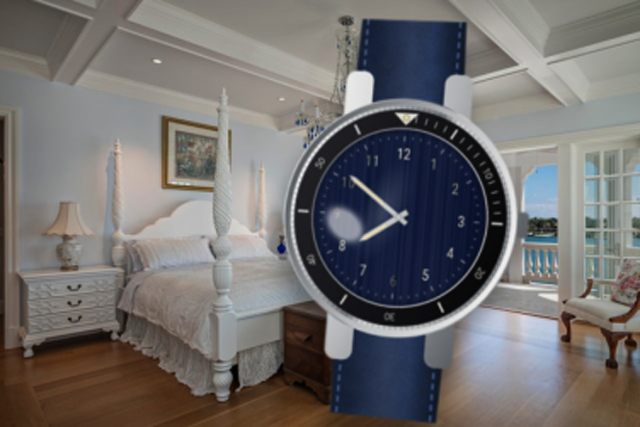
**7:51**
